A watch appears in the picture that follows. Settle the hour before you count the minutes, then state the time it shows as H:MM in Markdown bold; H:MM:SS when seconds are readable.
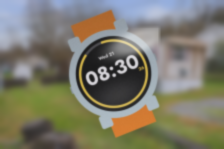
**8:30**
